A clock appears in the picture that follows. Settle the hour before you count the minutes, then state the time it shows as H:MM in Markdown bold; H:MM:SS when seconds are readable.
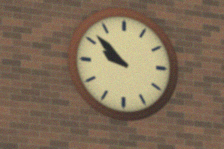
**9:52**
